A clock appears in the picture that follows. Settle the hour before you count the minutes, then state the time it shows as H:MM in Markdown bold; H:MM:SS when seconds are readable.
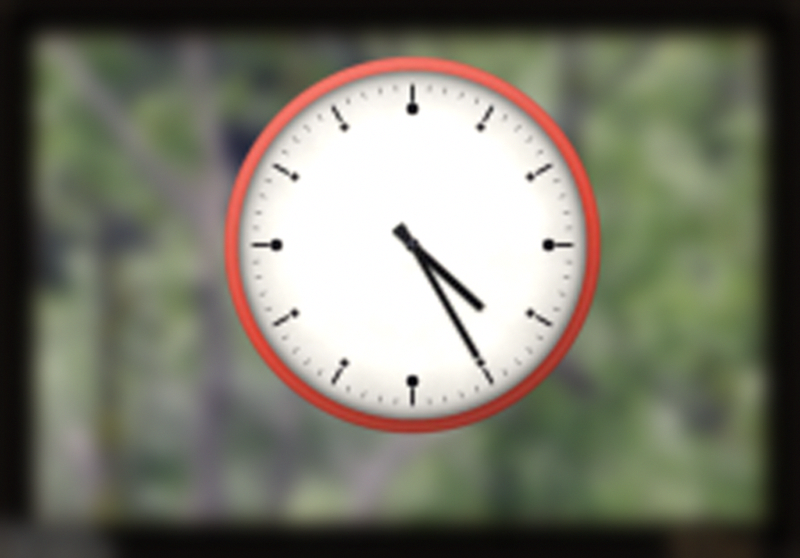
**4:25**
